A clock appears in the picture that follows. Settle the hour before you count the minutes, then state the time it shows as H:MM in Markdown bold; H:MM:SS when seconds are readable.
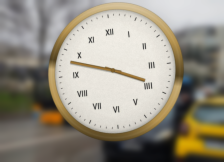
**3:48**
